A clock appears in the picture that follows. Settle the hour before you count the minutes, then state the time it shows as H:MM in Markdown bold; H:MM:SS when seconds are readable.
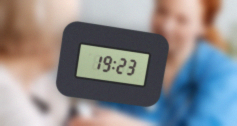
**19:23**
